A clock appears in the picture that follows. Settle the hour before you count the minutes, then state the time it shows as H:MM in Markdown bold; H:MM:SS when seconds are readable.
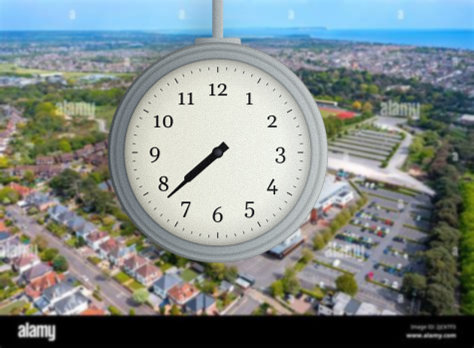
**7:38**
